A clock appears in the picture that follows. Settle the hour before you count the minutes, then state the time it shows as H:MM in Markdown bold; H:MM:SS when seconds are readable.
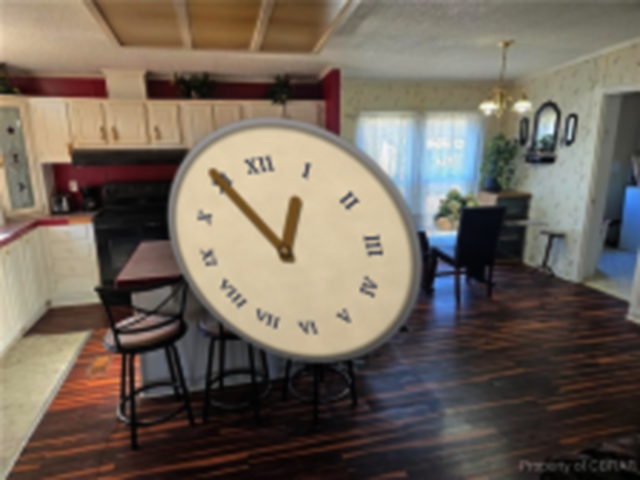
**12:55**
